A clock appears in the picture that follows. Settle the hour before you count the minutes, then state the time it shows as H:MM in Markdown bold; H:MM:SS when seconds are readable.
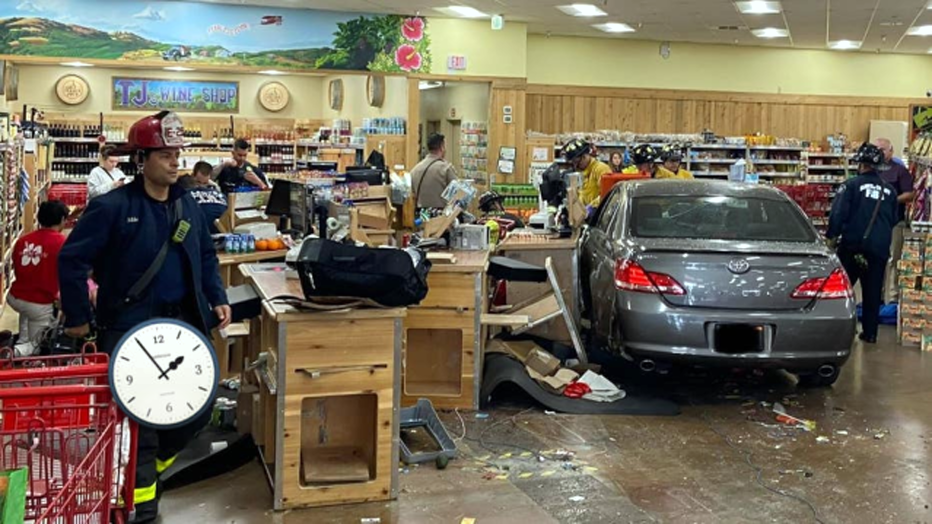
**1:55**
